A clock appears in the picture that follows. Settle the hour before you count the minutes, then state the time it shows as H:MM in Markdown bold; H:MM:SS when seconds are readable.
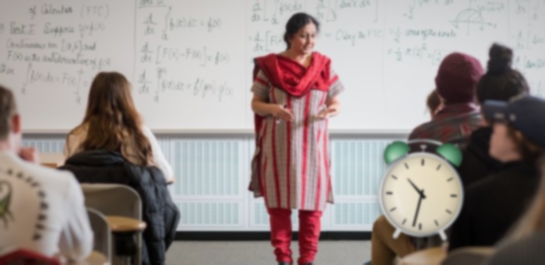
**10:32**
